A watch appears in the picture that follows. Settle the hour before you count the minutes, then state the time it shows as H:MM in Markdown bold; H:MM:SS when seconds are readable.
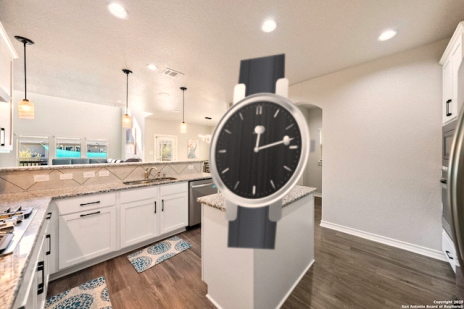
**12:13**
